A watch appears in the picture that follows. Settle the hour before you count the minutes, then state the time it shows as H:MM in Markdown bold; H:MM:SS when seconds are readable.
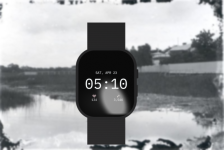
**5:10**
